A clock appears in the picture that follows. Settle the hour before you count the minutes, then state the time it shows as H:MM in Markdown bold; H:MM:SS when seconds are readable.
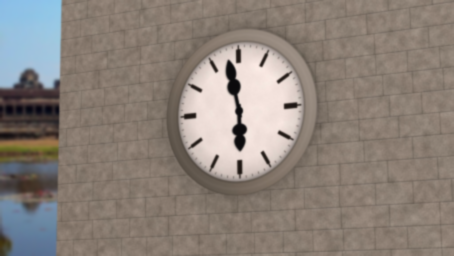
**5:58**
